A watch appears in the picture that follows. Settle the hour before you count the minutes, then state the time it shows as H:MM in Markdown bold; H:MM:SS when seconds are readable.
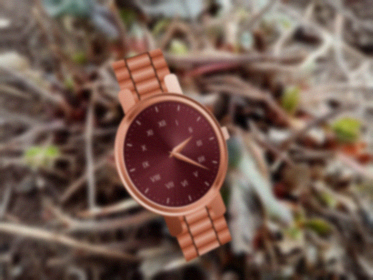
**2:22**
